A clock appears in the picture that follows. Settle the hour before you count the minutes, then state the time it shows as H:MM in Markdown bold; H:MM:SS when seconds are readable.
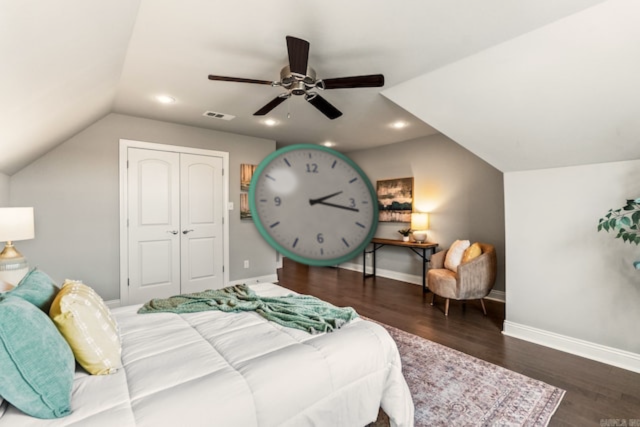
**2:17**
